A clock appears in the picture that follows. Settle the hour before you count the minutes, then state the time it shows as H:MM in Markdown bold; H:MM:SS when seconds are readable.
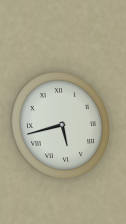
**5:43**
